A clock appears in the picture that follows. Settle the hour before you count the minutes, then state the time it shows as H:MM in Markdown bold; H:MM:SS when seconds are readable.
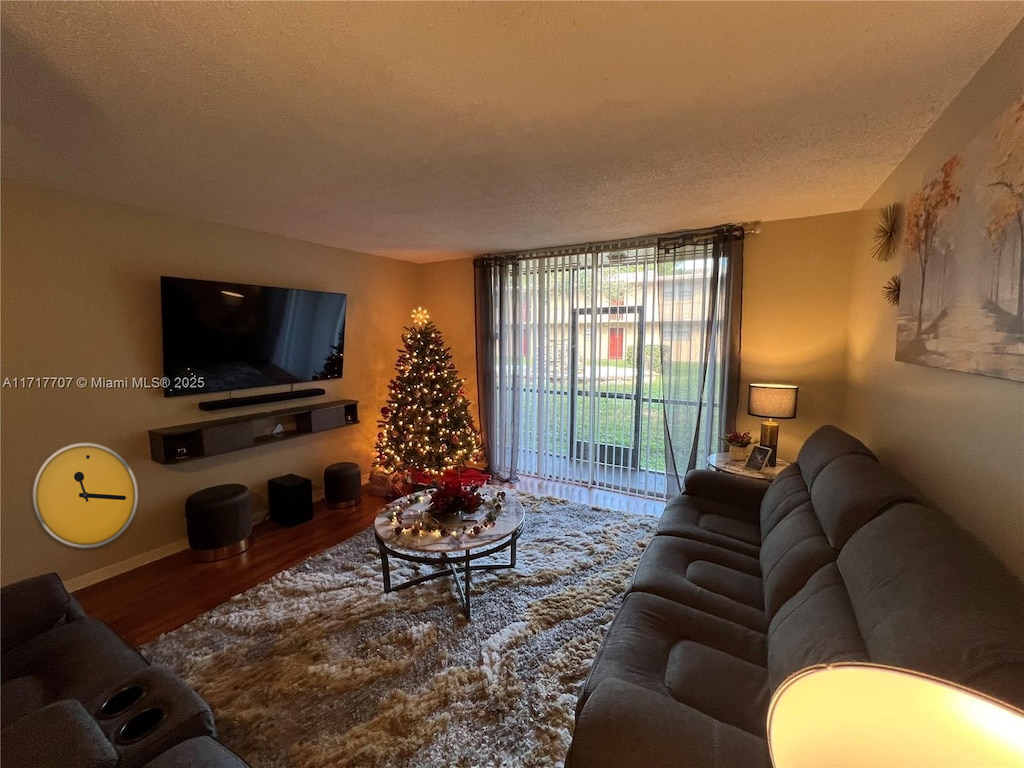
**11:15**
